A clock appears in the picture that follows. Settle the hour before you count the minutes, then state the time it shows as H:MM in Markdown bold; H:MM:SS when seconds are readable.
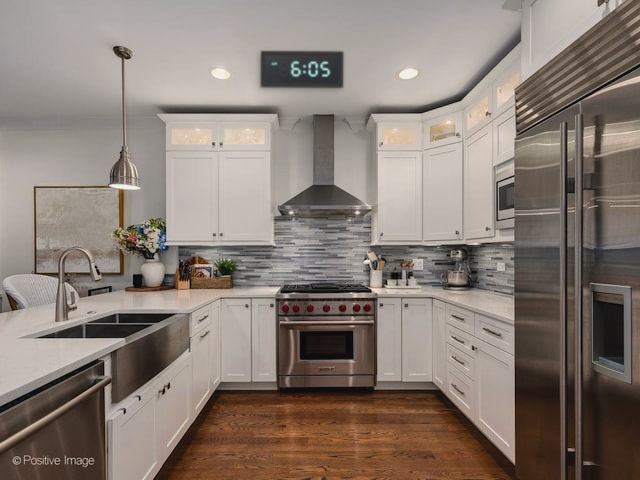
**6:05**
